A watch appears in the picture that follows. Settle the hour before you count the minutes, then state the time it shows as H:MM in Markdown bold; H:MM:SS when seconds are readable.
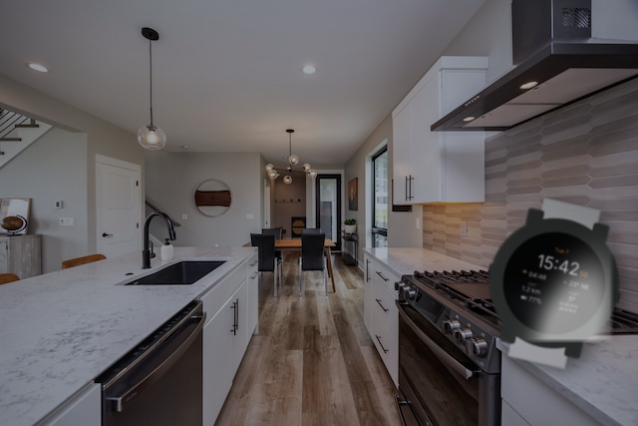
**15:42**
